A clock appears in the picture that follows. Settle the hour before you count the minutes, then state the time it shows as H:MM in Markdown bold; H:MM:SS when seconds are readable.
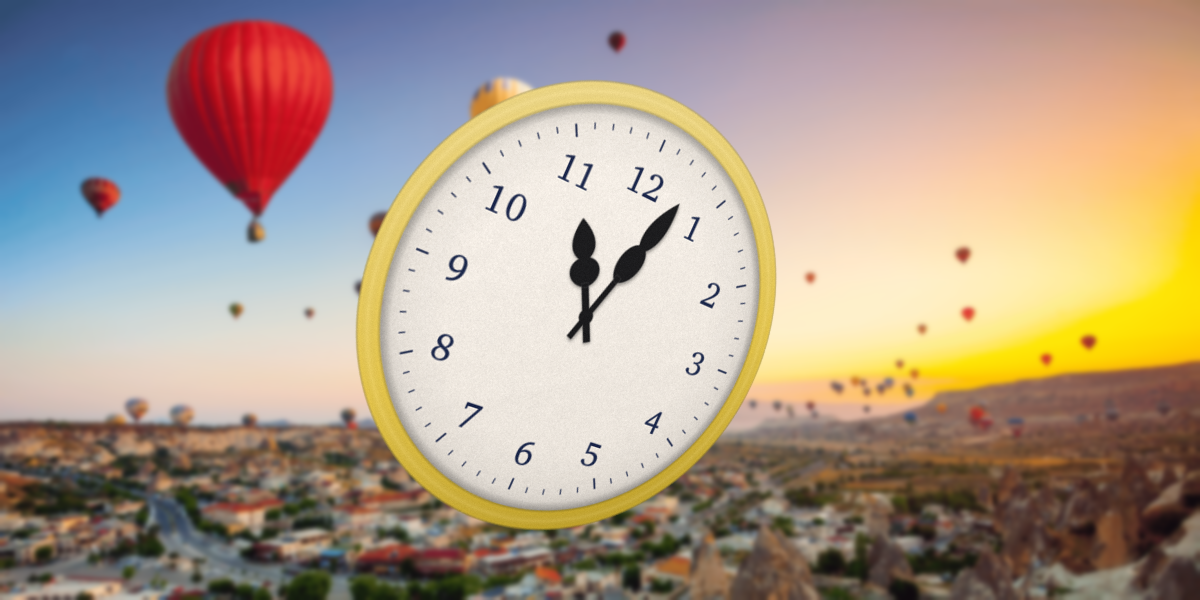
**11:03**
